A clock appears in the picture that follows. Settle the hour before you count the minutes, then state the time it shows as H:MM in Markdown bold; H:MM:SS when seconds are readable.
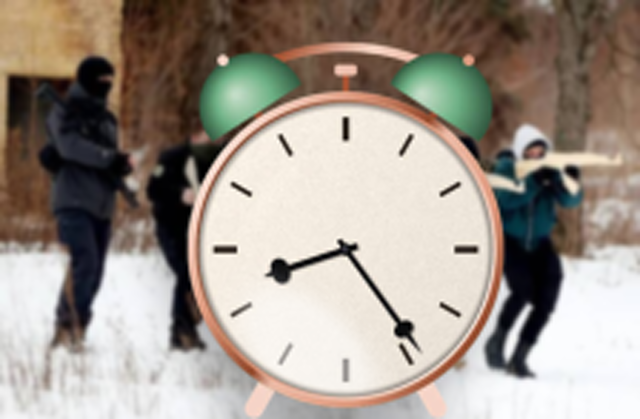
**8:24**
